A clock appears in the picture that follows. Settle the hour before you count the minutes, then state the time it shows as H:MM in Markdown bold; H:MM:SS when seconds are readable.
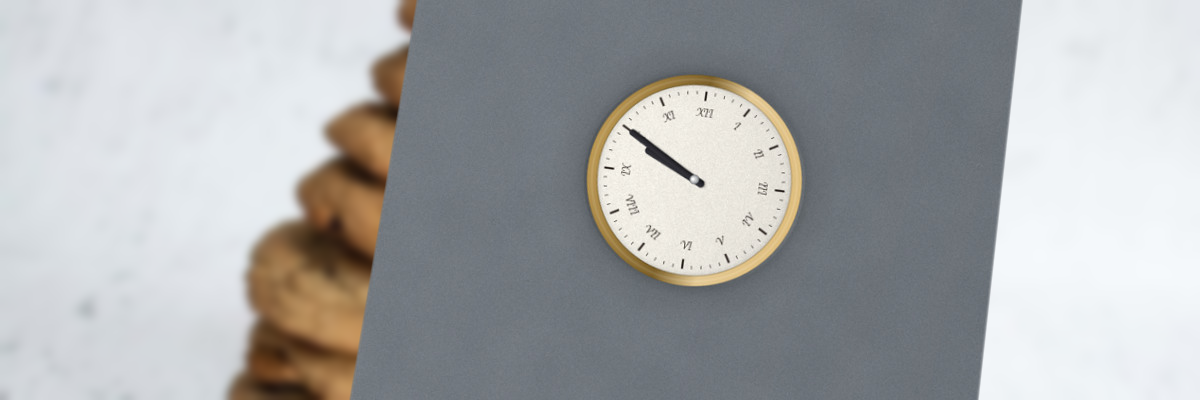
**9:50**
